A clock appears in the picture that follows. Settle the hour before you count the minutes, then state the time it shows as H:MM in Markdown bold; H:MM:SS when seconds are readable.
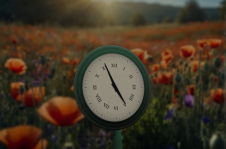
**4:56**
